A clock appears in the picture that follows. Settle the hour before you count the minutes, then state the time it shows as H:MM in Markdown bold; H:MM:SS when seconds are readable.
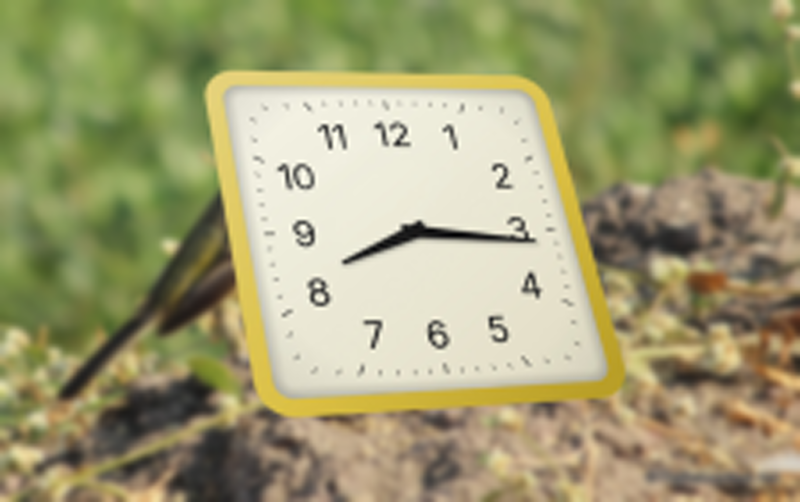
**8:16**
